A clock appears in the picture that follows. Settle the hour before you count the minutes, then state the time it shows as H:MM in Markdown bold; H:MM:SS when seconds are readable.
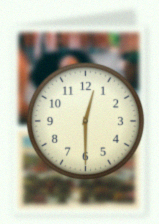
**12:30**
